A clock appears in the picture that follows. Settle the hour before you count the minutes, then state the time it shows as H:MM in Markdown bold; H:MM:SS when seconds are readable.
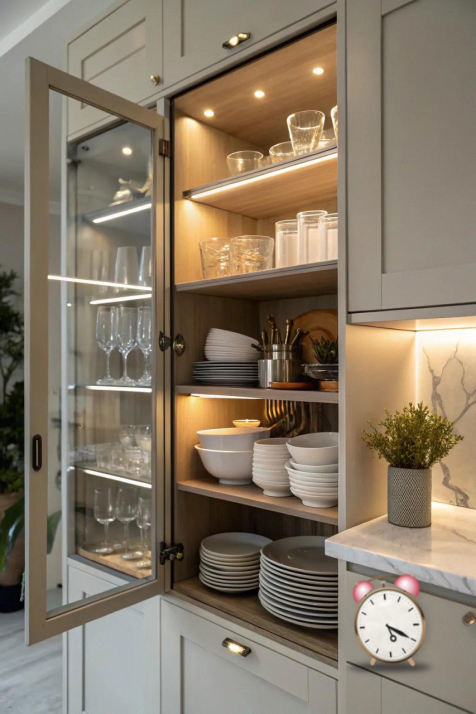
**5:20**
